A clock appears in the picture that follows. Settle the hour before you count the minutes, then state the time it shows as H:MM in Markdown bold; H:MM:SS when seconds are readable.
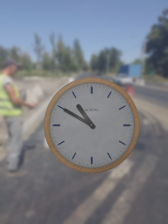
**10:50**
